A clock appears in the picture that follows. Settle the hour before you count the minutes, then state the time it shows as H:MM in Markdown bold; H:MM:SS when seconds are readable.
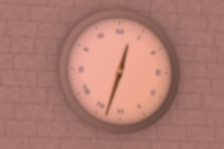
**12:33**
